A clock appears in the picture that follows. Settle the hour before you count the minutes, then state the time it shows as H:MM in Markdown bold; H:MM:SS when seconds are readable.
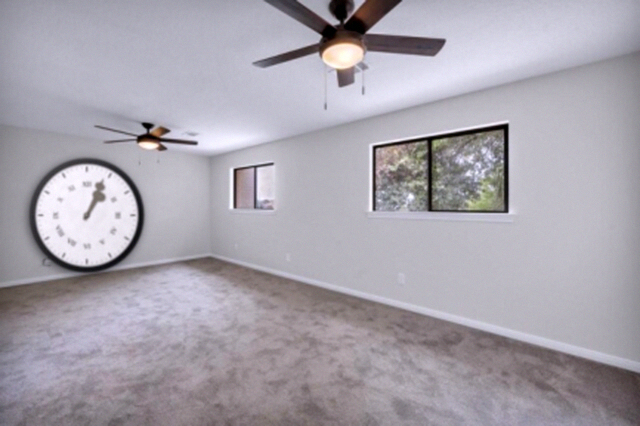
**1:04**
